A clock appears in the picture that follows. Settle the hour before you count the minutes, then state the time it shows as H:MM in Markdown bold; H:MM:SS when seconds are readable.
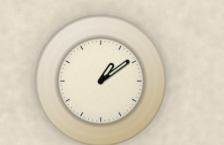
**1:09**
